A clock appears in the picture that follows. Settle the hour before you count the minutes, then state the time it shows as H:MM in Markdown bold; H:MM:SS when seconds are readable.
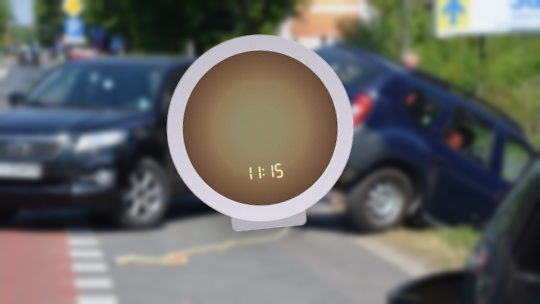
**11:15**
